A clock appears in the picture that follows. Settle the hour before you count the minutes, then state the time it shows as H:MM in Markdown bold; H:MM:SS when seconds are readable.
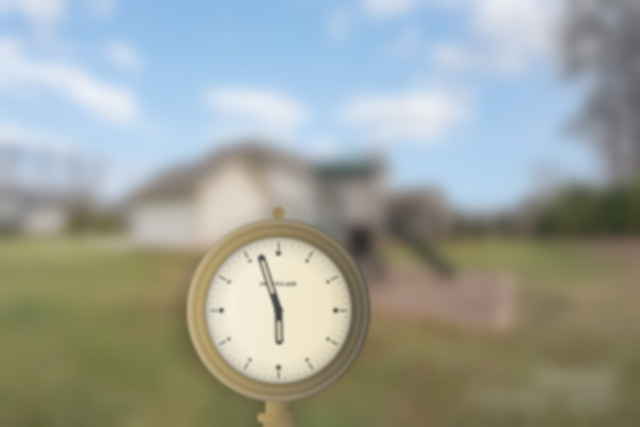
**5:57**
